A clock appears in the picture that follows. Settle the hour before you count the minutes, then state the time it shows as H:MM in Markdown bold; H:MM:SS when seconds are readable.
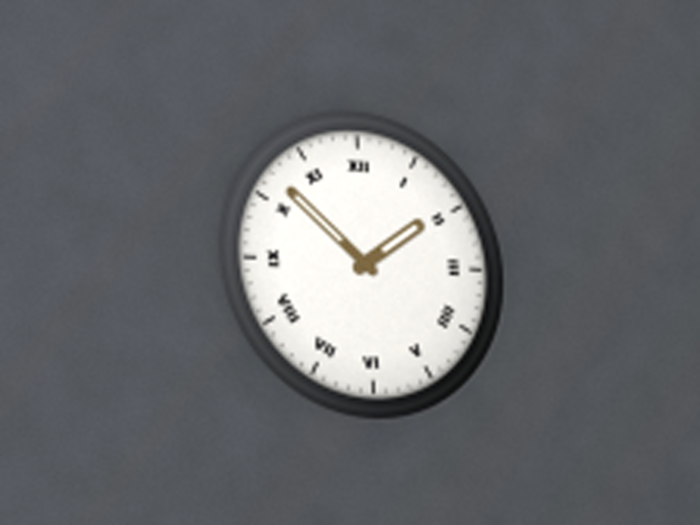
**1:52**
